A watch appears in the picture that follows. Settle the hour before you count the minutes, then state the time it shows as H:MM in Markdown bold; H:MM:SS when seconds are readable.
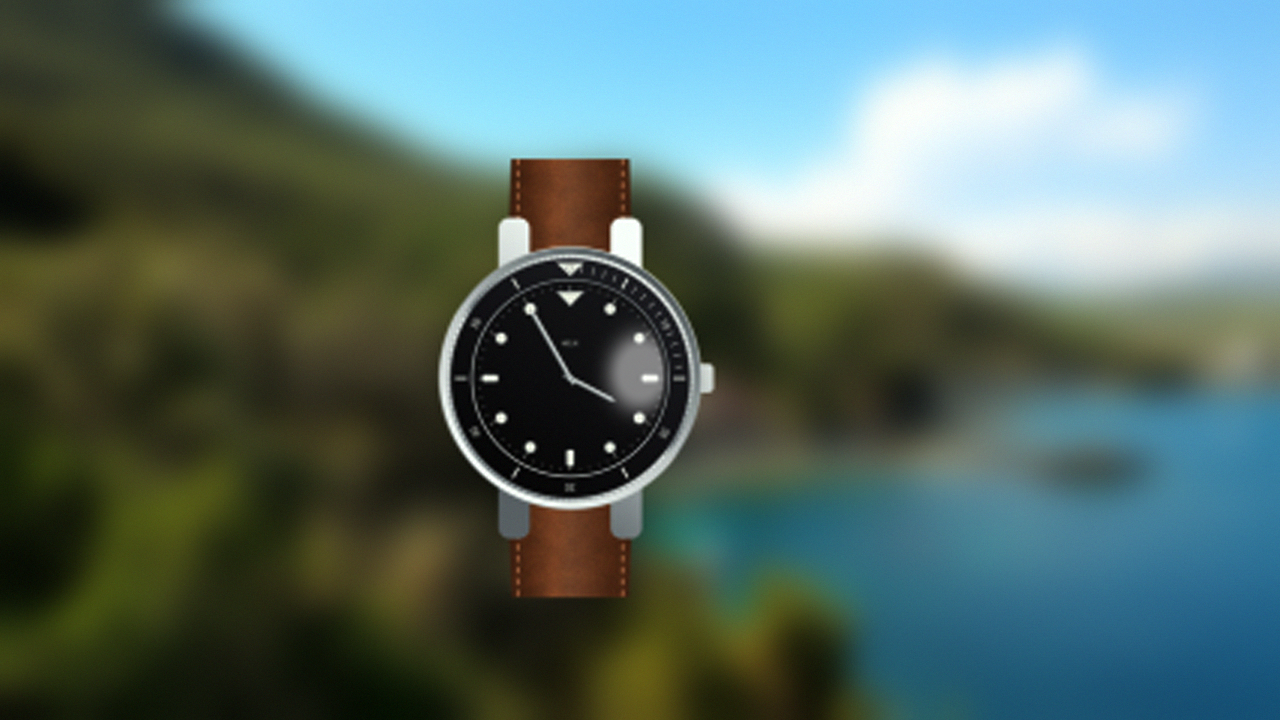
**3:55**
